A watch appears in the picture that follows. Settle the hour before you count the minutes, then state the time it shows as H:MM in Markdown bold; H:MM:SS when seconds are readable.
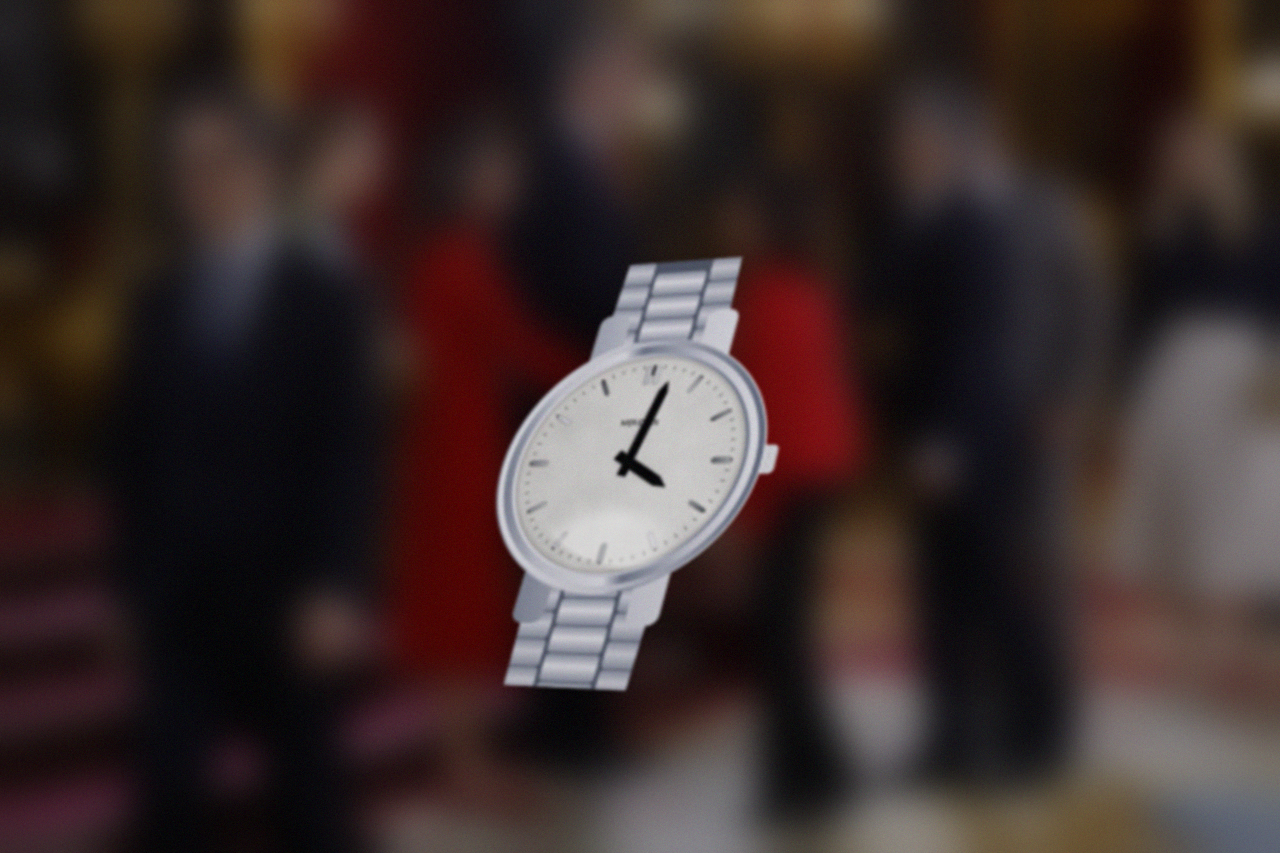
**4:02**
